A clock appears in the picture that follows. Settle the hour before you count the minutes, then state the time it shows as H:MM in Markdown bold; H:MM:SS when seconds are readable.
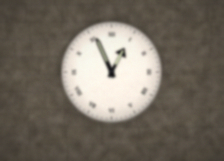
**12:56**
